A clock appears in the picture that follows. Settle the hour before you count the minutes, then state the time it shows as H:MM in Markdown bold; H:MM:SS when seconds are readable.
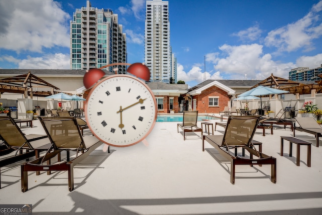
**6:12**
